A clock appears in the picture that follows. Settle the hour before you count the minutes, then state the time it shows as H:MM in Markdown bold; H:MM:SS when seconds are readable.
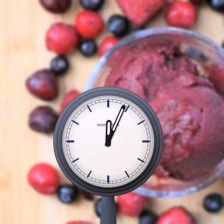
**12:04**
